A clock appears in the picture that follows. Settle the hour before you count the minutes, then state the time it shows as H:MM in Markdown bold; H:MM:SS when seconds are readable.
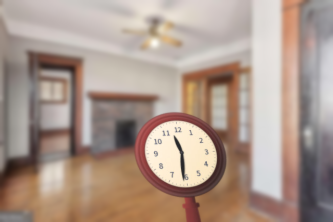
**11:31**
